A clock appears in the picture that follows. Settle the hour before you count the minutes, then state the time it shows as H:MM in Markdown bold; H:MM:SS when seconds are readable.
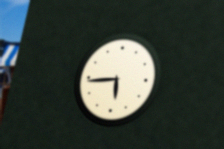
**5:44**
